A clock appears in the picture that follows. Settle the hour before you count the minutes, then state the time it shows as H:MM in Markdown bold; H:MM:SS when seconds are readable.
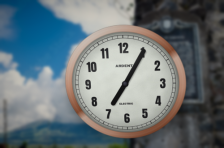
**7:05**
